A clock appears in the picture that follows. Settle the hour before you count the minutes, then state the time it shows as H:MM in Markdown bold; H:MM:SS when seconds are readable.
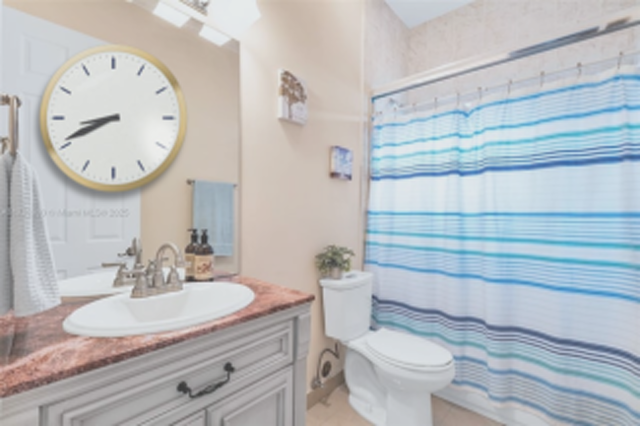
**8:41**
